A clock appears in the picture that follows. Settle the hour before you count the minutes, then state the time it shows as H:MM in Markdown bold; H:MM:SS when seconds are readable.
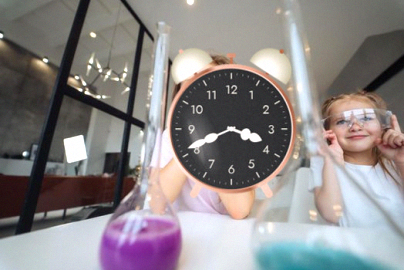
**3:41**
